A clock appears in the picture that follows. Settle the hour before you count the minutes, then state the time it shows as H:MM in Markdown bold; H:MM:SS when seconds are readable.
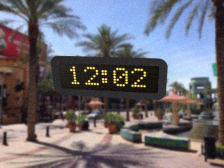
**12:02**
